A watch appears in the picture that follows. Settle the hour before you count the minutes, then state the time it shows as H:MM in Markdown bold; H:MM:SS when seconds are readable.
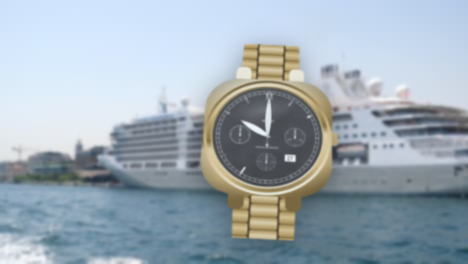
**10:00**
